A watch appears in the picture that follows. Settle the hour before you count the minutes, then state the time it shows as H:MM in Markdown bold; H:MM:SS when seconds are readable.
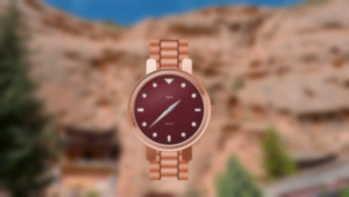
**1:38**
